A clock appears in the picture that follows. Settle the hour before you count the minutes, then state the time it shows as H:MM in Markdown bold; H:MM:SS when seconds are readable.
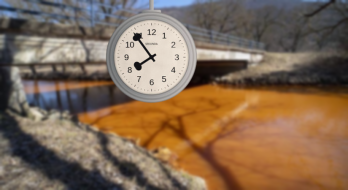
**7:54**
